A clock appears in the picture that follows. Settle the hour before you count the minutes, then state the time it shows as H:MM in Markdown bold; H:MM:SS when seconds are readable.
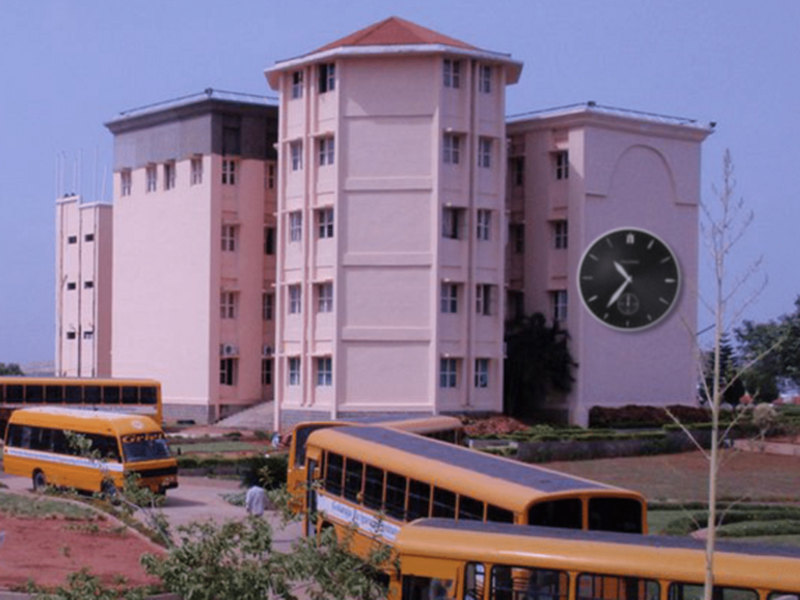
**10:36**
